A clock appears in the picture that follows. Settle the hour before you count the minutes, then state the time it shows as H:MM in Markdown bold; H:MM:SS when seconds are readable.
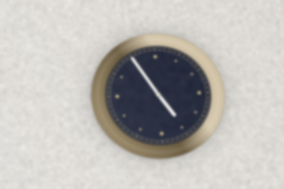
**4:55**
